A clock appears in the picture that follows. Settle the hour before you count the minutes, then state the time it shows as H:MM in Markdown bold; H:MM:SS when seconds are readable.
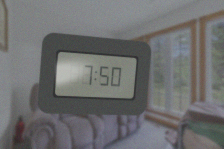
**7:50**
